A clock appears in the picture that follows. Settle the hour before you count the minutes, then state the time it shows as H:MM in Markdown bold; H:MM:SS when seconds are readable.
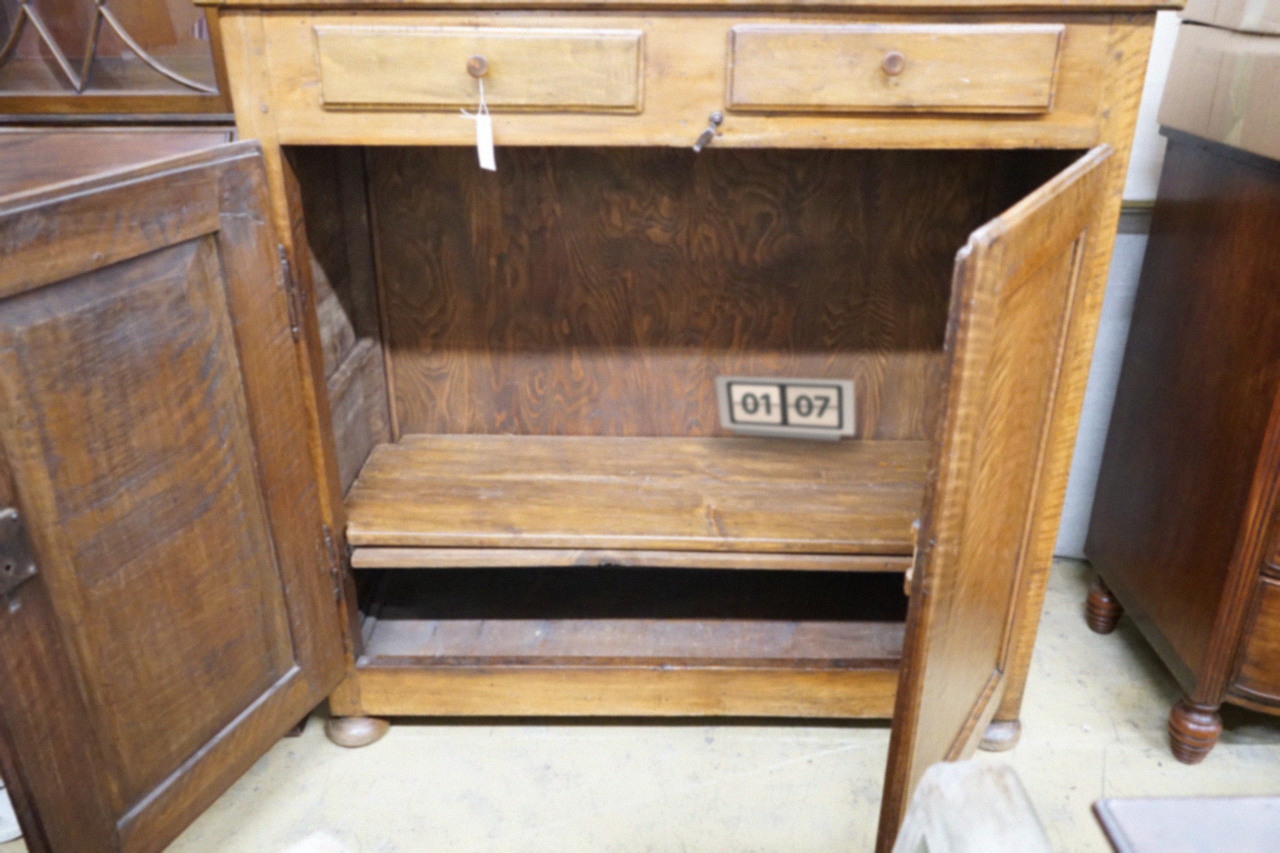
**1:07**
